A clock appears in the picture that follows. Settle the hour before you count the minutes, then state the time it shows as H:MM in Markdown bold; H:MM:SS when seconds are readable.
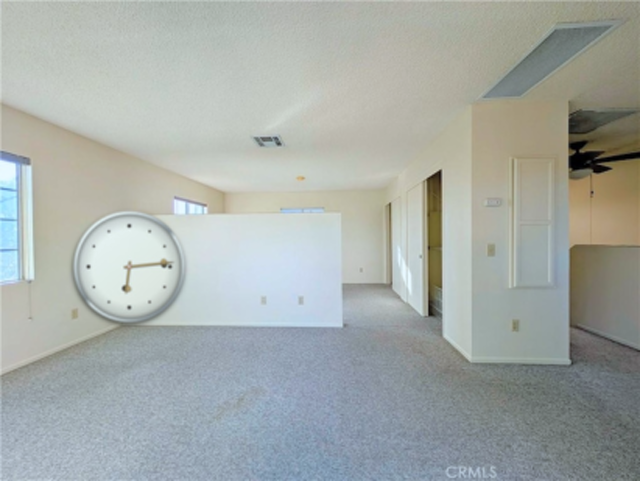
**6:14**
